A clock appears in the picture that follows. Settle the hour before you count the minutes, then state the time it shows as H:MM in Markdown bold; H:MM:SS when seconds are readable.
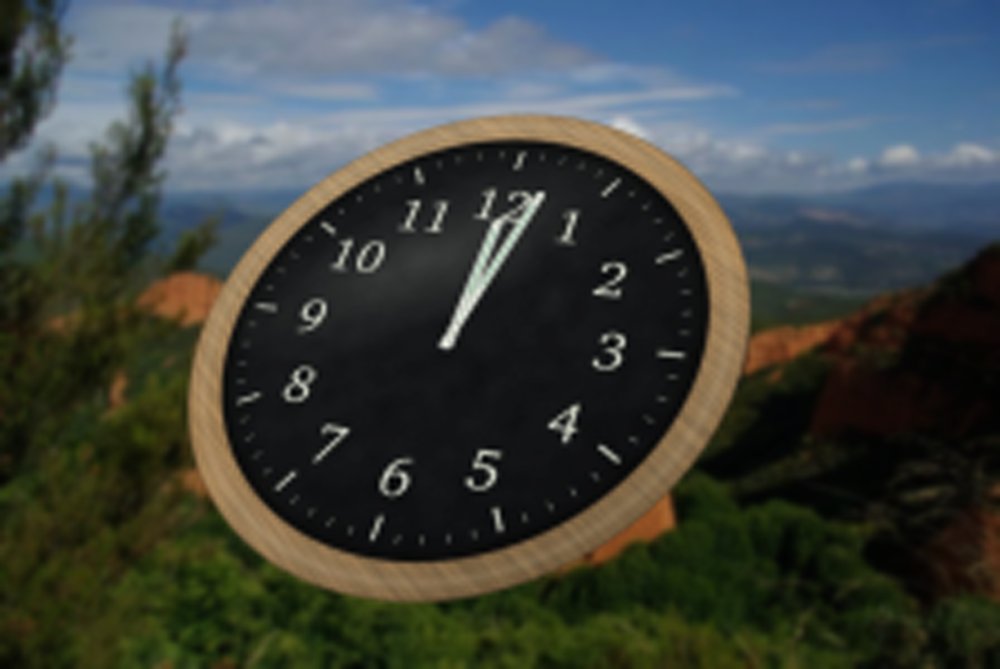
**12:02**
